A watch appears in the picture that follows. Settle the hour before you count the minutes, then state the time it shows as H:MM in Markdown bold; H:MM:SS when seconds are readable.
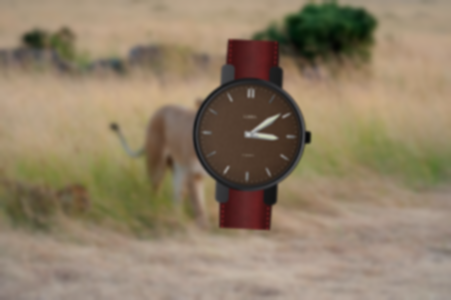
**3:09**
